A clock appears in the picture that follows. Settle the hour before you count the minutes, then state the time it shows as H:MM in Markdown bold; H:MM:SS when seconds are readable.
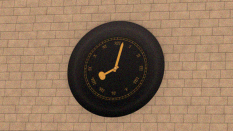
**8:02**
